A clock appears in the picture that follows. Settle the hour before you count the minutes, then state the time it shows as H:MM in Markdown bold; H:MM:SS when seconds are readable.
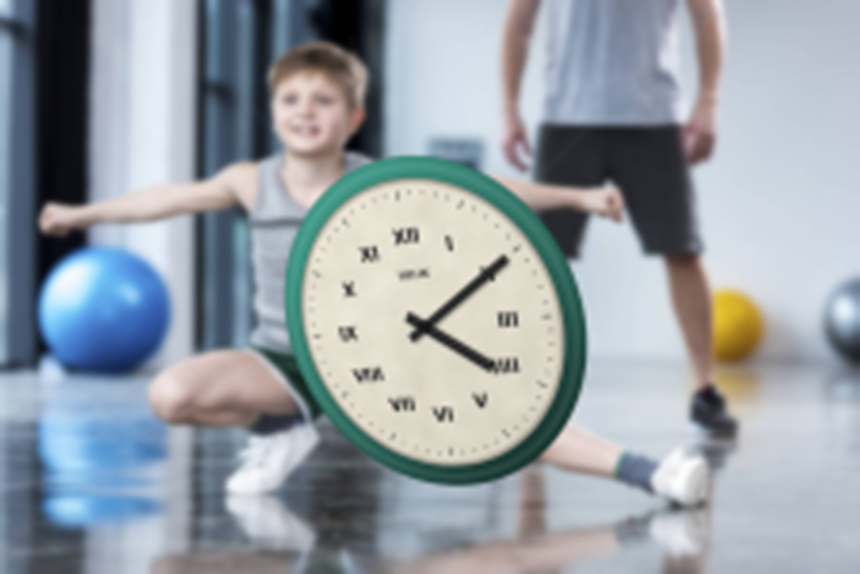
**4:10**
